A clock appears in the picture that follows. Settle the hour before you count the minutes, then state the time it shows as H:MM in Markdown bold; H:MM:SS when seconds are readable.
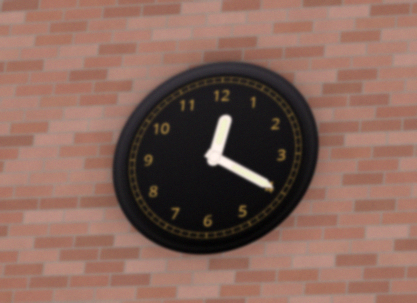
**12:20**
